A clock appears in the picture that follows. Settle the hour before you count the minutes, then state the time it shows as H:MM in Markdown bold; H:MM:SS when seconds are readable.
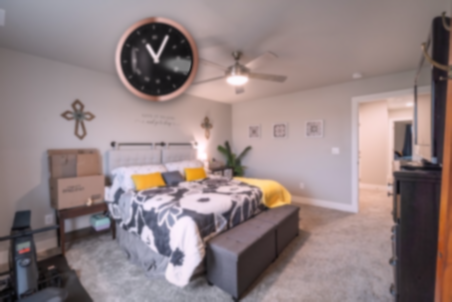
**11:05**
